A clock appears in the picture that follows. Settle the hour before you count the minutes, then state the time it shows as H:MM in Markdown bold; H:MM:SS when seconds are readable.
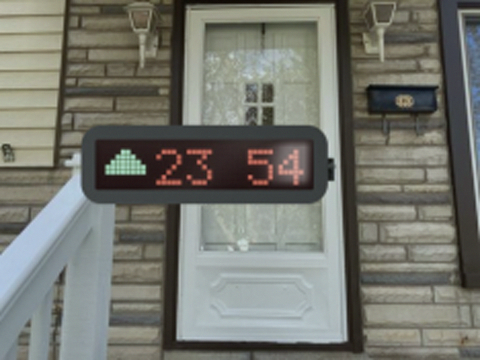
**23:54**
